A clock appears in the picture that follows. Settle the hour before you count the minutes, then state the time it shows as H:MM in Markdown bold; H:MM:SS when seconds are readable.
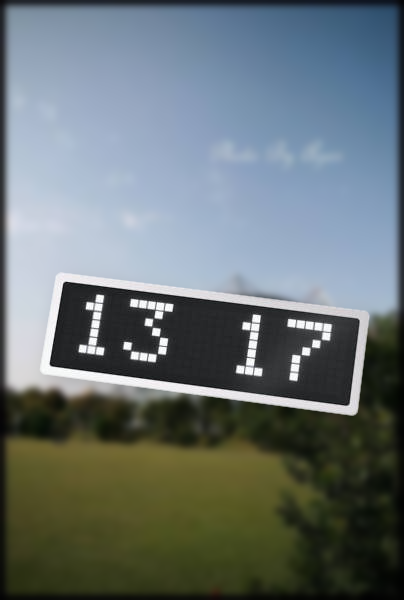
**13:17**
